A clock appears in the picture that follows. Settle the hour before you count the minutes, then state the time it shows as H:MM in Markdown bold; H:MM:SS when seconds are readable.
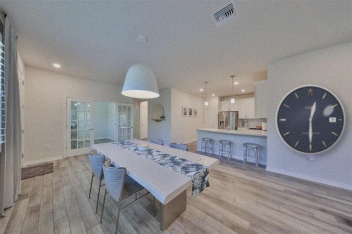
**12:30**
